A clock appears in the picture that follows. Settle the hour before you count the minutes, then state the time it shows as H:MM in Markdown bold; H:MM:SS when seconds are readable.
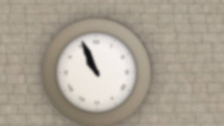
**10:56**
